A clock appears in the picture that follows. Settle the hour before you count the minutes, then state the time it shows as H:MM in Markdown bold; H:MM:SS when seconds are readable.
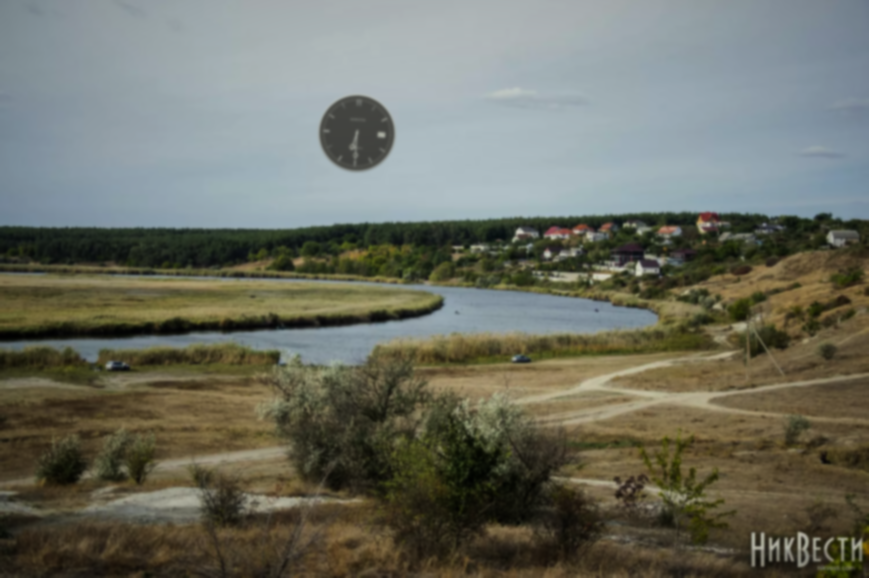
**6:30**
